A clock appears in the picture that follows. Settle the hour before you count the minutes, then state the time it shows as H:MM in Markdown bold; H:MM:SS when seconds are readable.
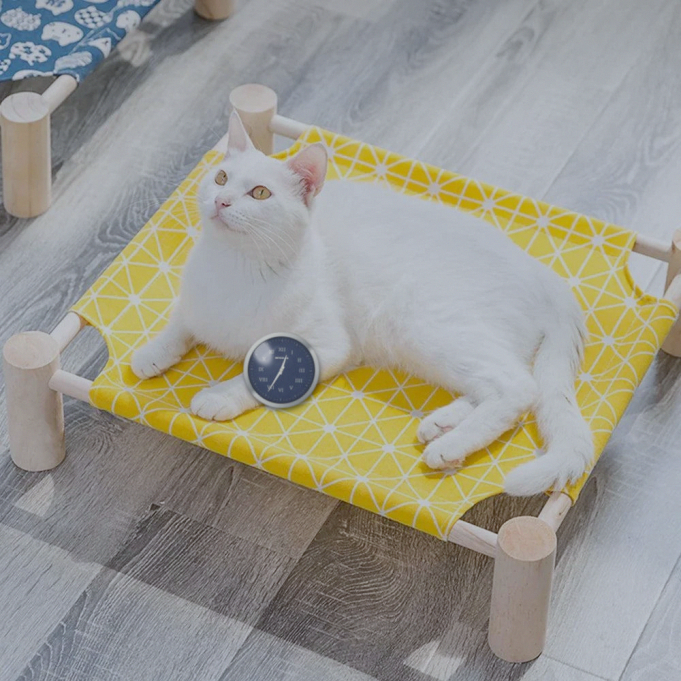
**12:35**
